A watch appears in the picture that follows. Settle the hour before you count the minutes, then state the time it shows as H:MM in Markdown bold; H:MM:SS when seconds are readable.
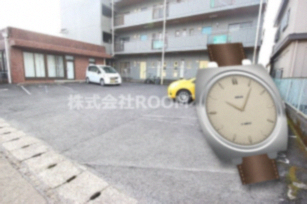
**10:06**
